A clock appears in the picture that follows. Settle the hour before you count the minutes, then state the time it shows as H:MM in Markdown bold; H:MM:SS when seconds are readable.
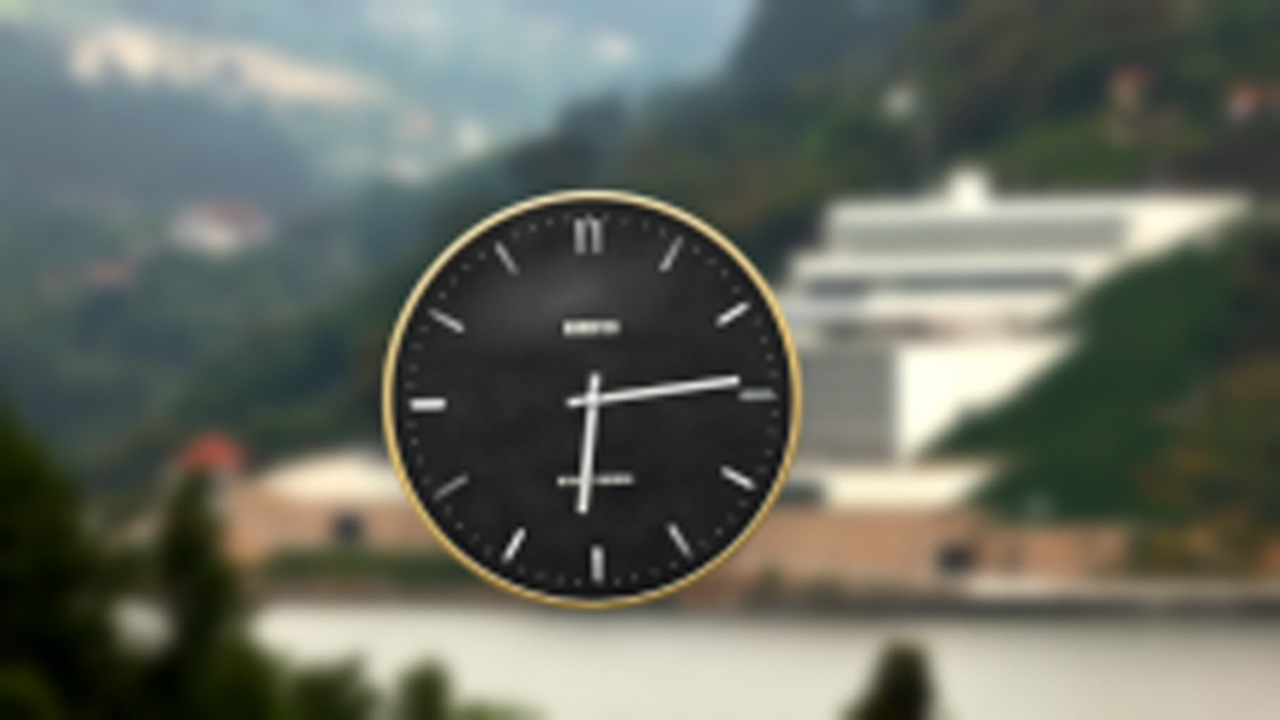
**6:14**
